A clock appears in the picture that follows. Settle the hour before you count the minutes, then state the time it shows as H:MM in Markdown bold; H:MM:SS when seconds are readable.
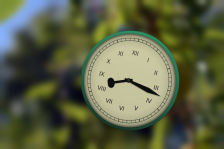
**8:17**
